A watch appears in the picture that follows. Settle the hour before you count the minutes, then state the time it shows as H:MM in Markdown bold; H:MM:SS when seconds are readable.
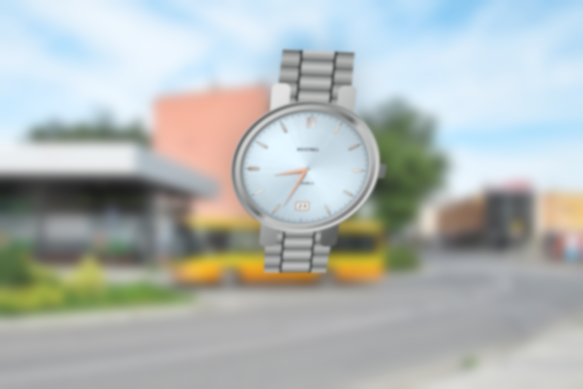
**8:34**
